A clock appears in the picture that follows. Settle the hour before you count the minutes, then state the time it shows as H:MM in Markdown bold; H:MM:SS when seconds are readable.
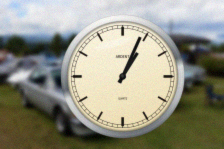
**1:04**
